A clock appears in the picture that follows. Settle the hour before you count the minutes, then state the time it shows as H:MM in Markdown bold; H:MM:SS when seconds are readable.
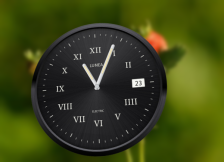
**11:04**
